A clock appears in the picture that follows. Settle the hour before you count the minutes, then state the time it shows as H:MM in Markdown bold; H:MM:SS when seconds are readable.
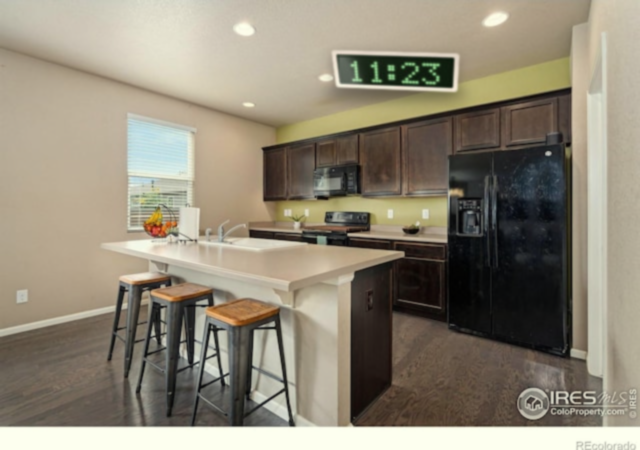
**11:23**
